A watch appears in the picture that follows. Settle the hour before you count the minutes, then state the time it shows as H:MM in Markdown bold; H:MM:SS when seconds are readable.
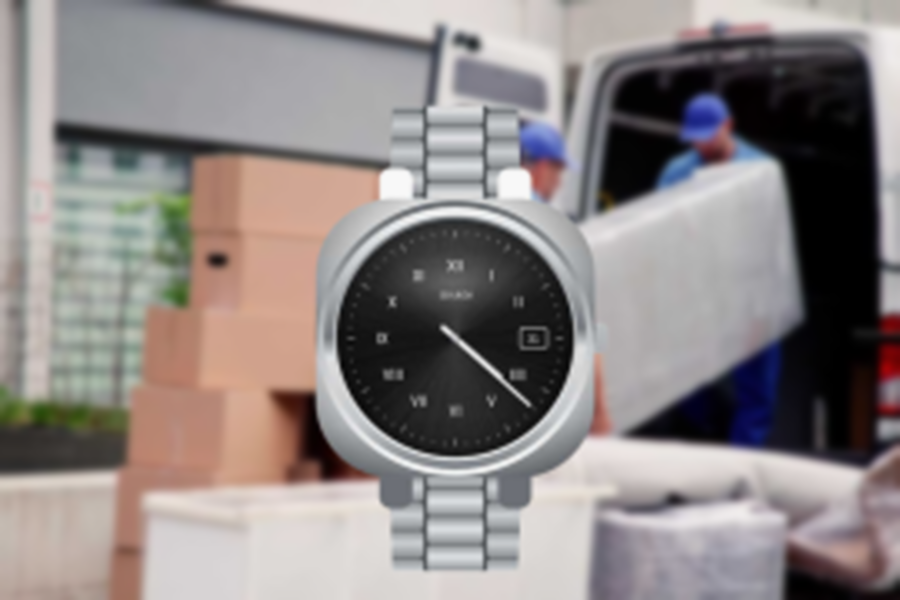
**4:22**
